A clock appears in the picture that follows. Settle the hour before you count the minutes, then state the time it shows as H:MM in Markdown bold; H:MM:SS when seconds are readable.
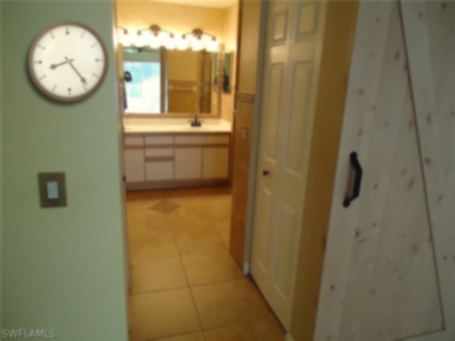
**8:24**
